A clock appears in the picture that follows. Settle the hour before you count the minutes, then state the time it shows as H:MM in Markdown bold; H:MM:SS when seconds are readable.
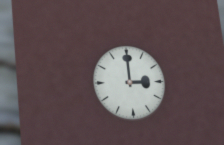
**3:00**
